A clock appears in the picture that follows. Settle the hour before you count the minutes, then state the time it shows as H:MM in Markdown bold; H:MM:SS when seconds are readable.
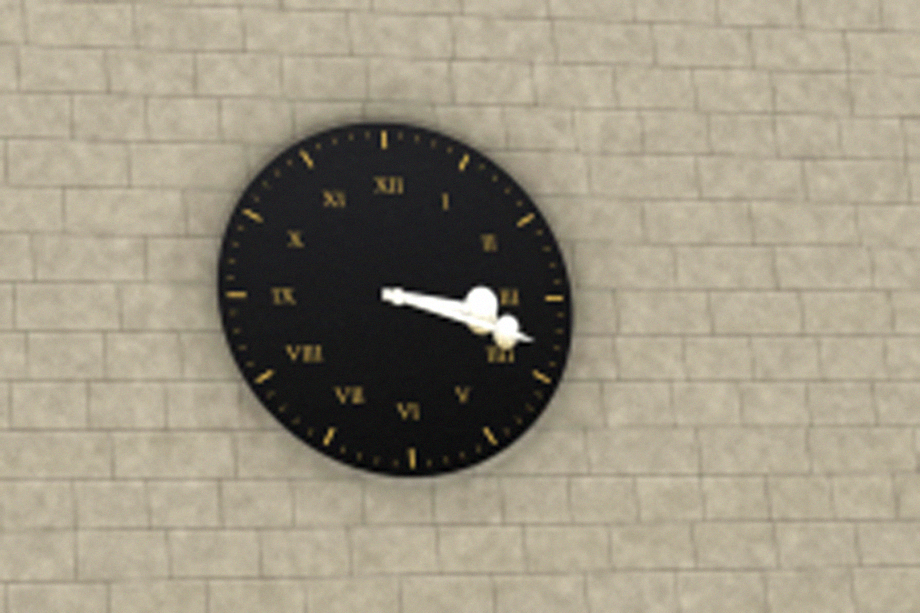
**3:18**
